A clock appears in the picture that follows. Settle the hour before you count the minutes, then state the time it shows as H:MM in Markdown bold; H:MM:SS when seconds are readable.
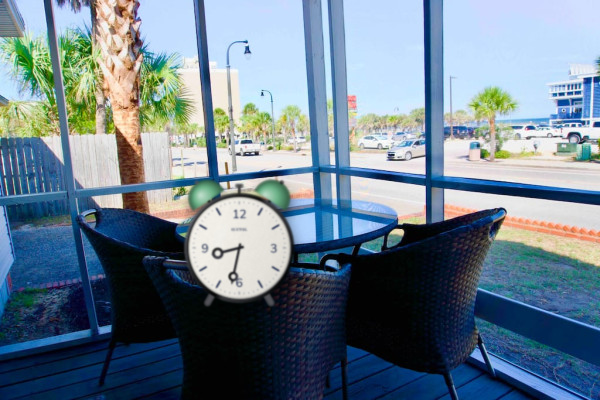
**8:32**
